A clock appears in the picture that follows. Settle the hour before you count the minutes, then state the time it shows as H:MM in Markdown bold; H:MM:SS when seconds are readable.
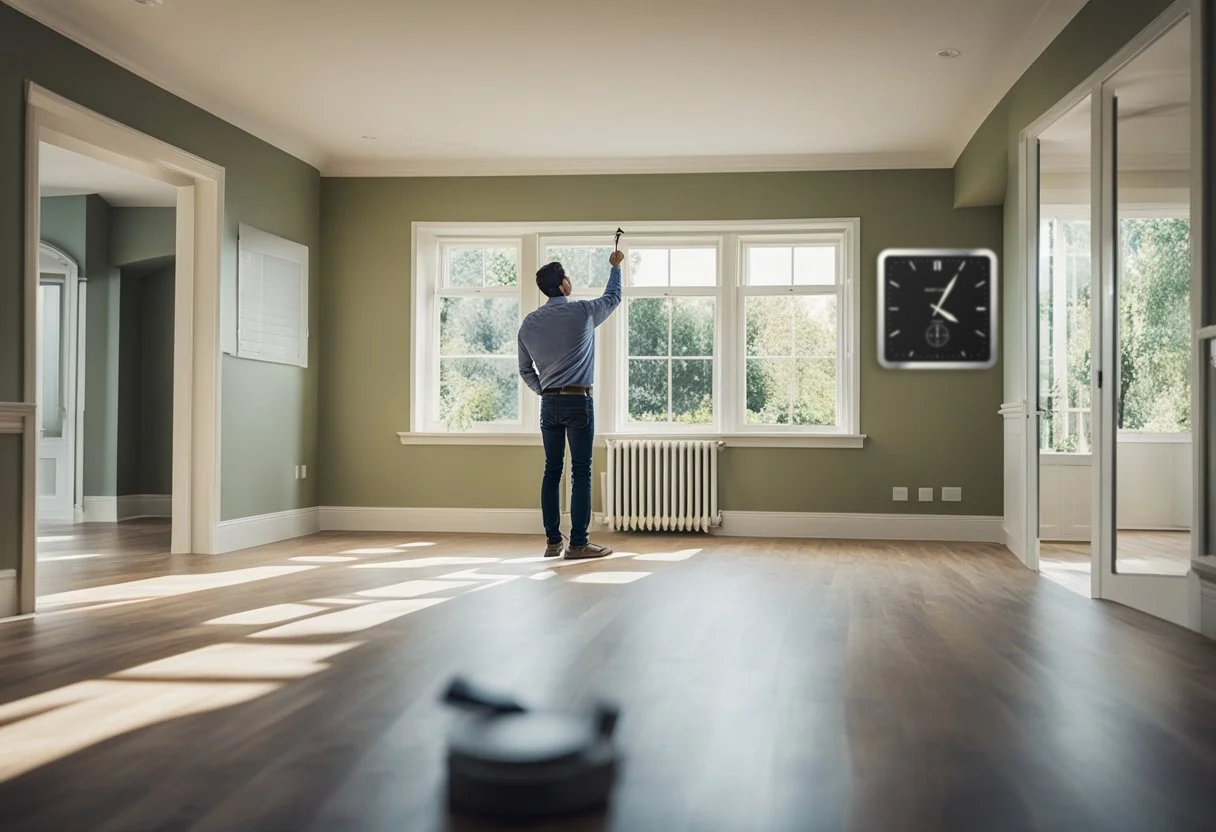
**4:05**
